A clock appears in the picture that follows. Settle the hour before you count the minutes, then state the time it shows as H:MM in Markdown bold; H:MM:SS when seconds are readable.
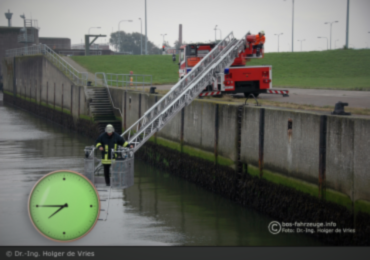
**7:45**
